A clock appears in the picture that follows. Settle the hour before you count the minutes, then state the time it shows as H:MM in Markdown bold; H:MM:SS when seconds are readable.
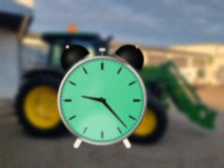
**9:23**
